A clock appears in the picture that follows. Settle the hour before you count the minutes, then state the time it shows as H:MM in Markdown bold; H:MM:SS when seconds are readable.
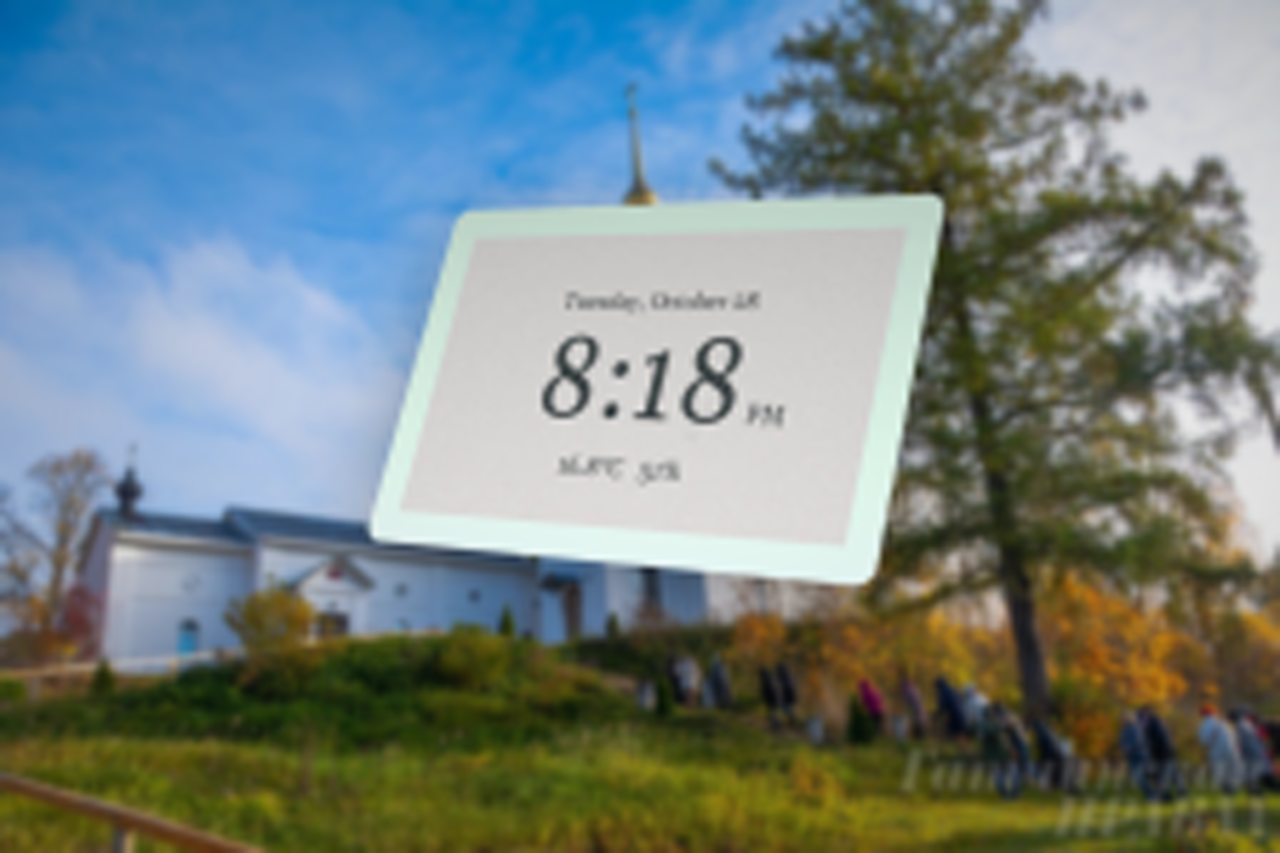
**8:18**
